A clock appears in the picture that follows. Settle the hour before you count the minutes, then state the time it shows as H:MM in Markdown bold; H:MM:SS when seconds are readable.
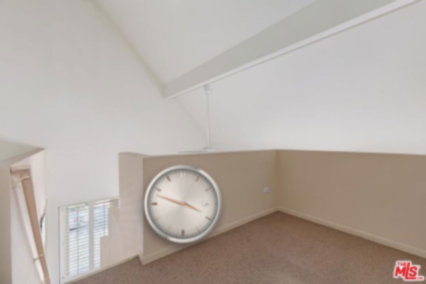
**3:48**
